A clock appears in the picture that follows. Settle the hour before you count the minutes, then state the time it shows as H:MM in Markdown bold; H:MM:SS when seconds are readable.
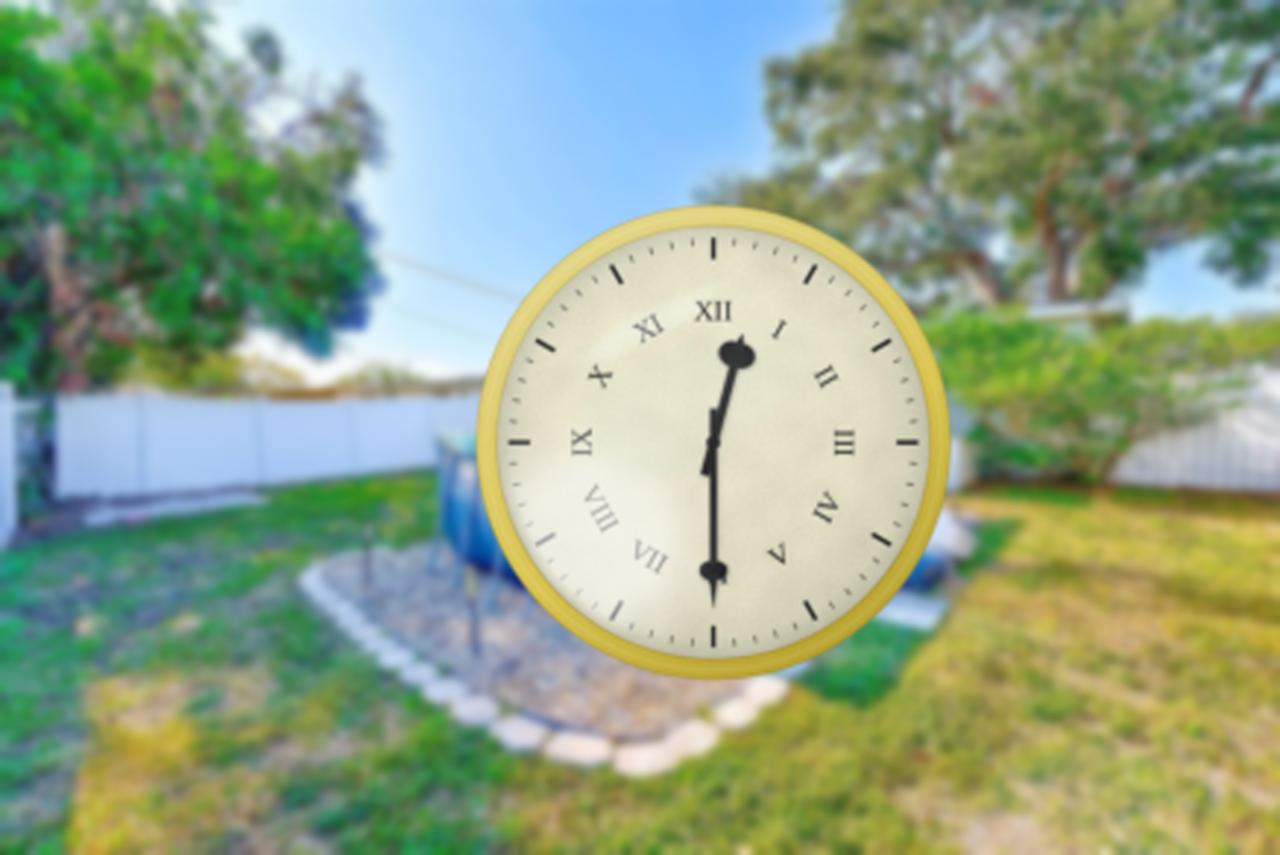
**12:30**
